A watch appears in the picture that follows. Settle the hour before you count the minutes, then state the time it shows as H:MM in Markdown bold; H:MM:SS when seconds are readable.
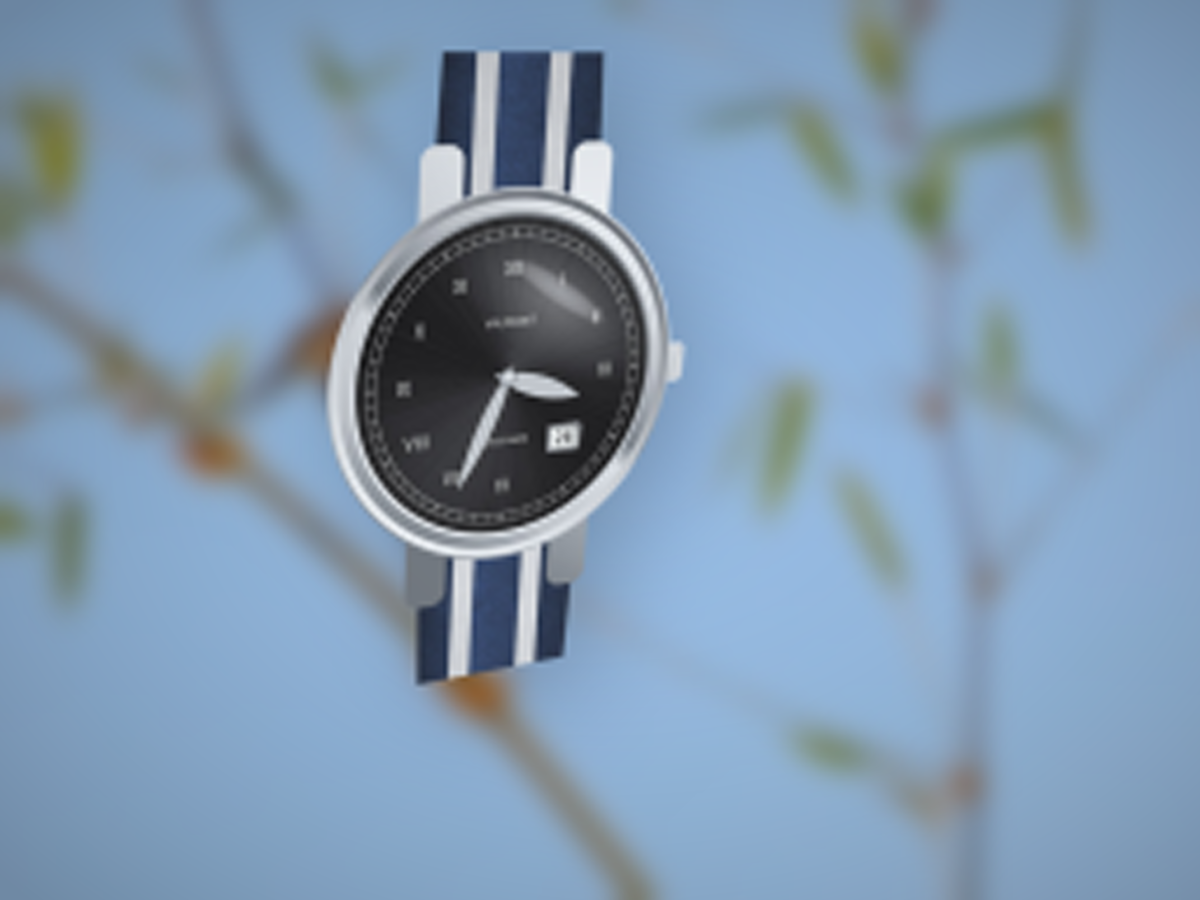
**3:34**
